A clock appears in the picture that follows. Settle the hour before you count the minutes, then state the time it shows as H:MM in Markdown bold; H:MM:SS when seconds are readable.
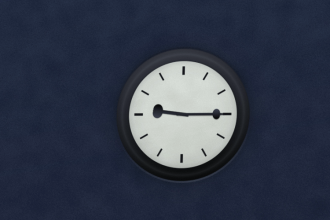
**9:15**
